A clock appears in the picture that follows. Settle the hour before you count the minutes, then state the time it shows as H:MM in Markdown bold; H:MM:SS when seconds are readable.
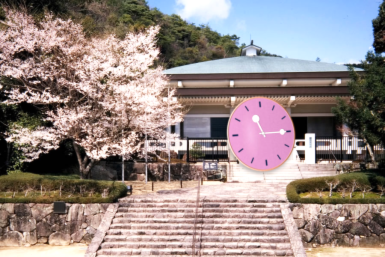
**11:15**
